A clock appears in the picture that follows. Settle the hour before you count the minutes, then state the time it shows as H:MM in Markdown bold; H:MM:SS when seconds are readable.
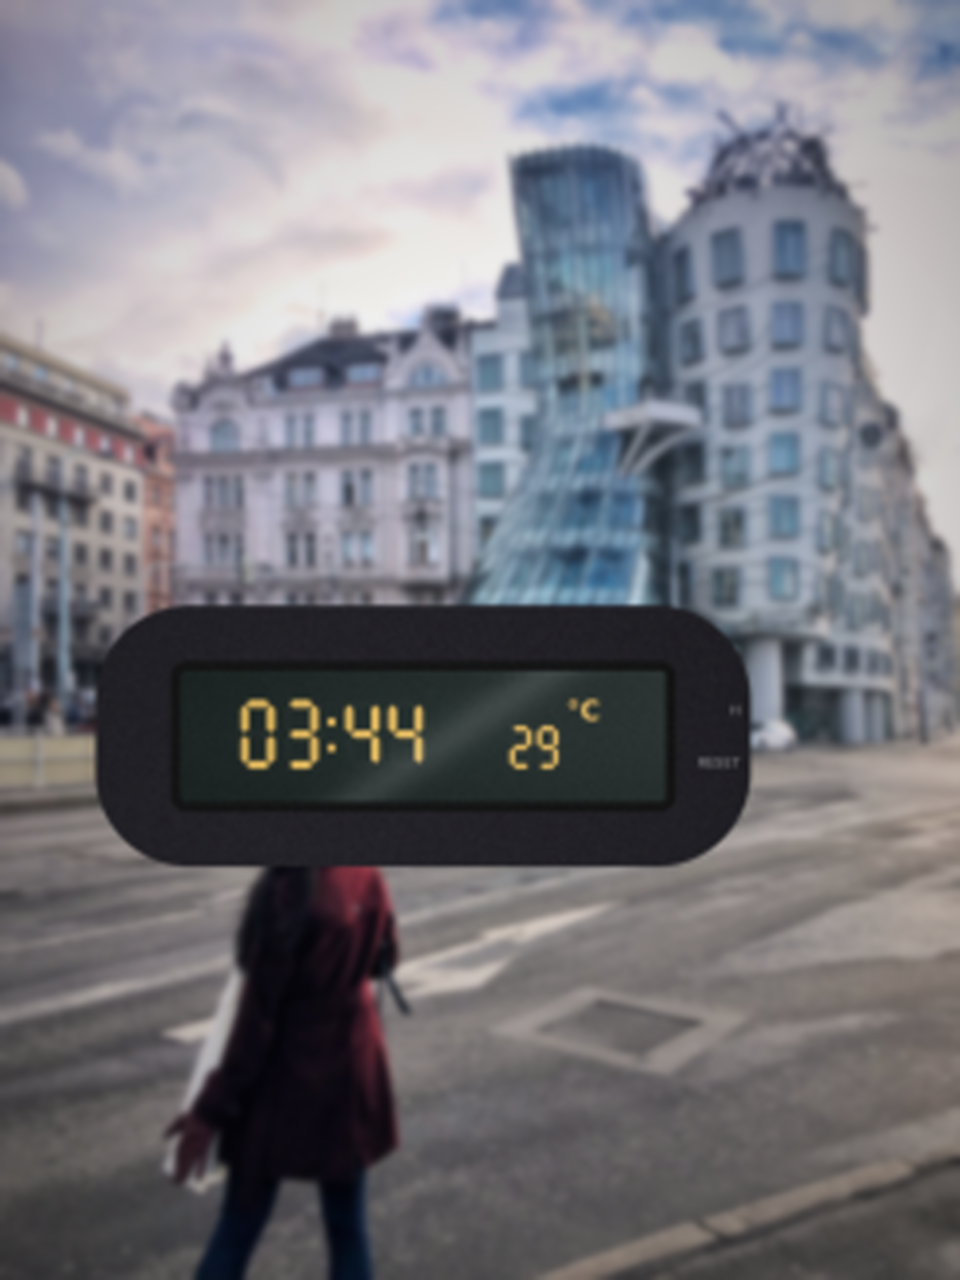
**3:44**
